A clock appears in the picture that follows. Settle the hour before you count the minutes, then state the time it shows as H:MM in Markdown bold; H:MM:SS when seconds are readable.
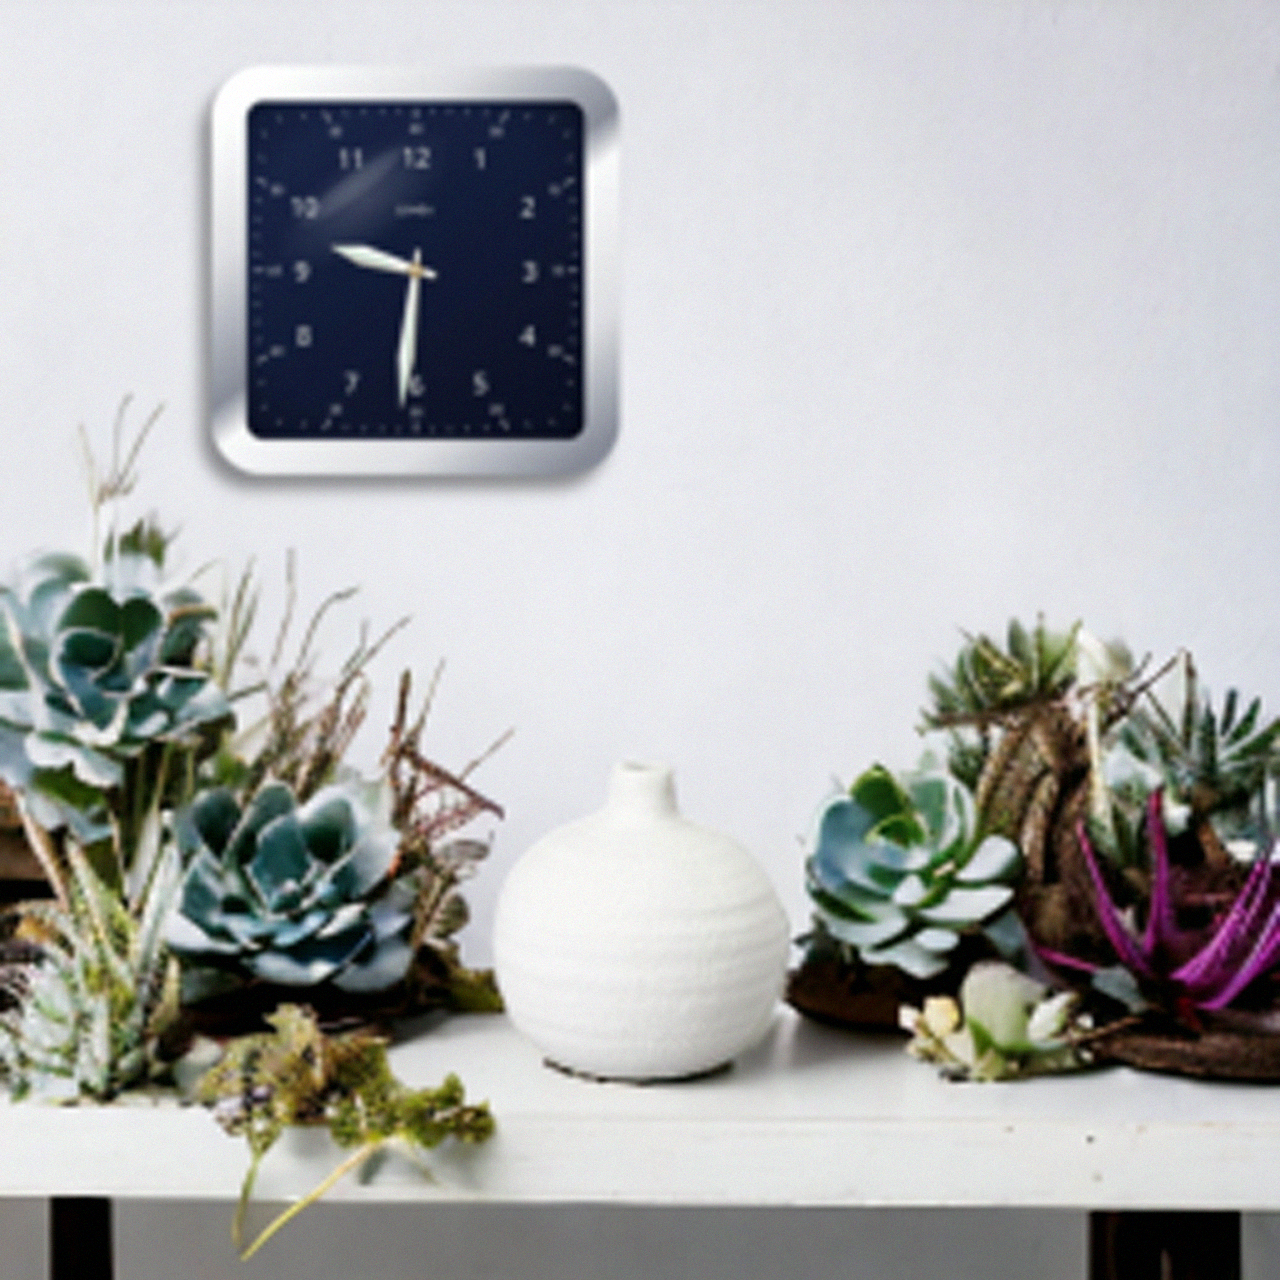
**9:31**
